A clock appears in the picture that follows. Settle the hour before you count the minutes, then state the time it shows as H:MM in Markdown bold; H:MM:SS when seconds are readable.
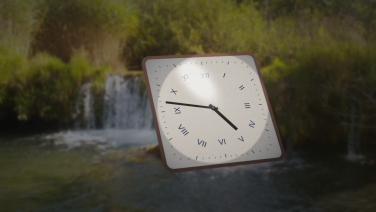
**4:47**
